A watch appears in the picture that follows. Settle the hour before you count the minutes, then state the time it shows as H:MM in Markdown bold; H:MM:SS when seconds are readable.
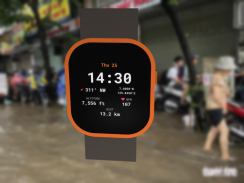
**14:30**
